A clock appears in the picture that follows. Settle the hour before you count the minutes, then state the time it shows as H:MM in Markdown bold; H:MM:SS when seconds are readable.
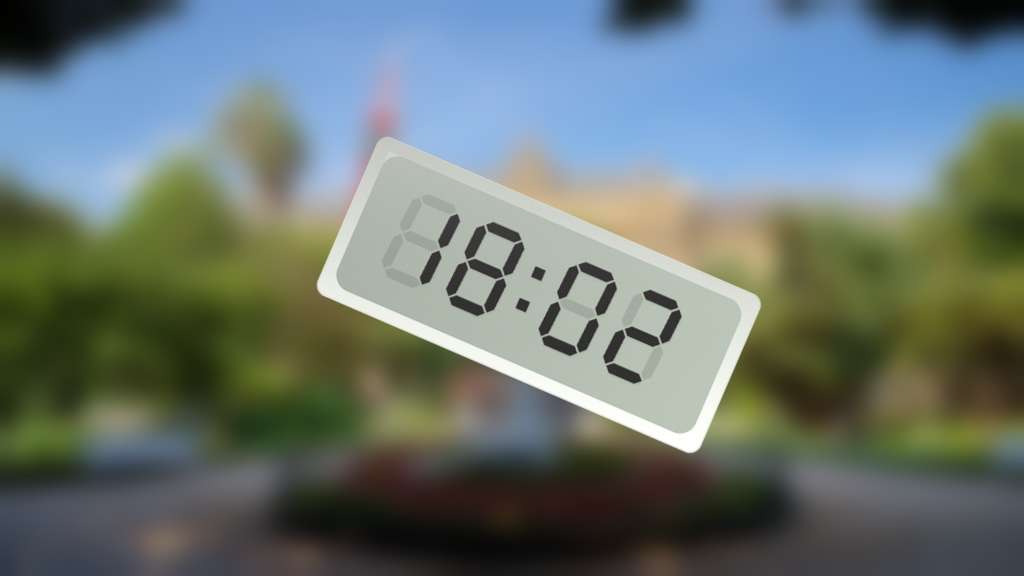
**18:02**
